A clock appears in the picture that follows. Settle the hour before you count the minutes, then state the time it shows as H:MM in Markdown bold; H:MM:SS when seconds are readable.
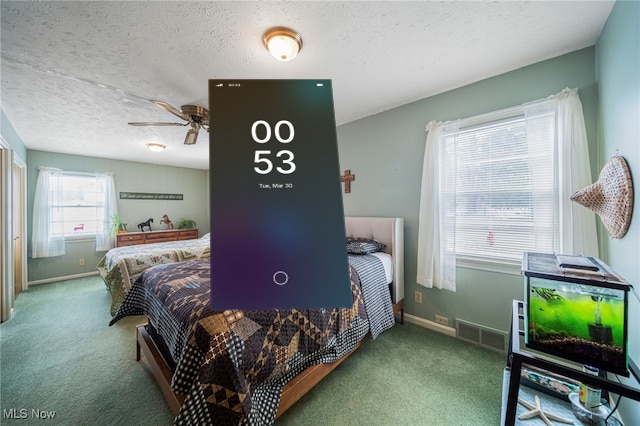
**0:53**
